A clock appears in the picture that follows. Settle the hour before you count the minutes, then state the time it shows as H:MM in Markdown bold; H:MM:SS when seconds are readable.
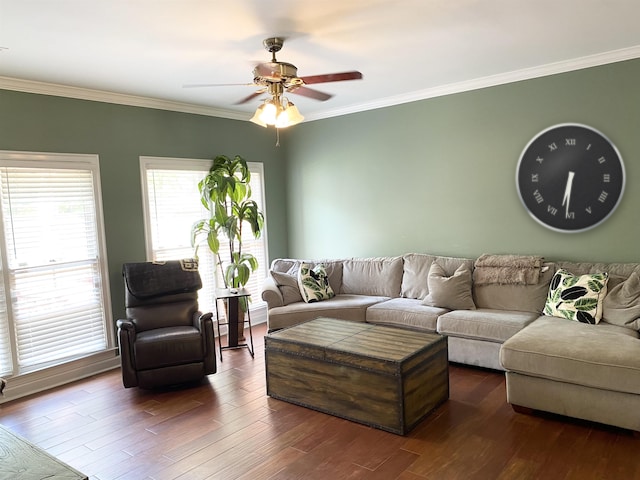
**6:31**
